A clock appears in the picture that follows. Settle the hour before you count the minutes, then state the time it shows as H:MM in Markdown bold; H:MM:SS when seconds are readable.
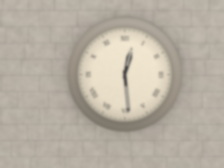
**12:29**
